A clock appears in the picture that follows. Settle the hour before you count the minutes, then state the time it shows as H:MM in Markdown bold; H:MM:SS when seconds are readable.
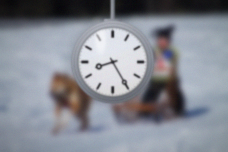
**8:25**
